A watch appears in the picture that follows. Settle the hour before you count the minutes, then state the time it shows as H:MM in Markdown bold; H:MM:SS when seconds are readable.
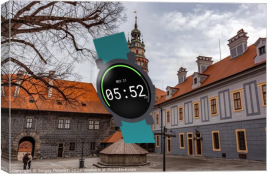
**5:52**
